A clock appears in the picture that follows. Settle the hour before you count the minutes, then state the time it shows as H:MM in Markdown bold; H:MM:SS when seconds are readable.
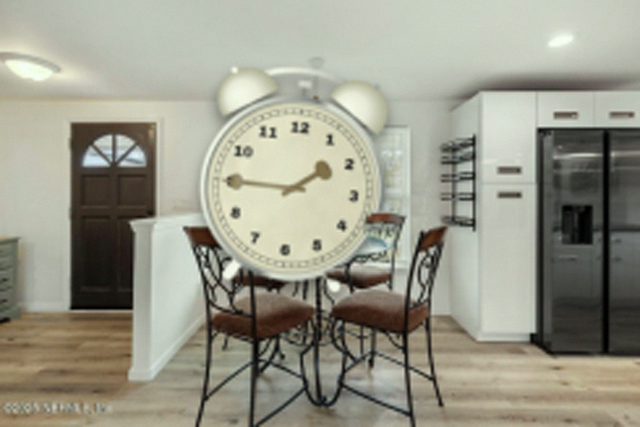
**1:45**
